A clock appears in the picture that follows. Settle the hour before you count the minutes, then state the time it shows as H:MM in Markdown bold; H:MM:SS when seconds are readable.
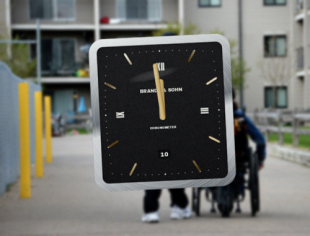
**11:59**
